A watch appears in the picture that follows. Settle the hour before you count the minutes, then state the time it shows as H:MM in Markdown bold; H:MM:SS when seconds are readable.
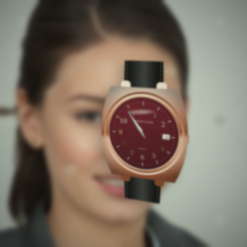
**10:54**
